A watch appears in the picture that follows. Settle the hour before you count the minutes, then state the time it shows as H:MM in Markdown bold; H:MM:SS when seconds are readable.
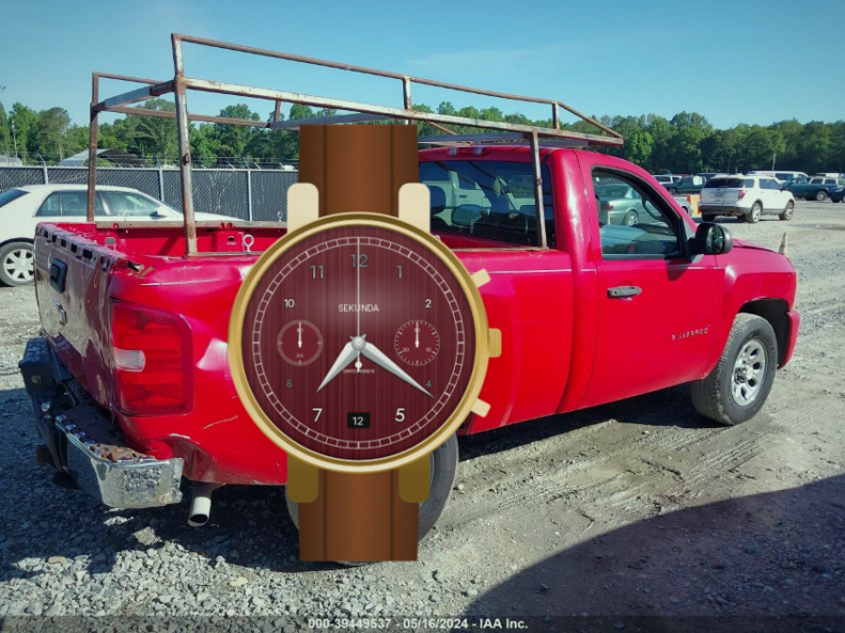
**7:21**
